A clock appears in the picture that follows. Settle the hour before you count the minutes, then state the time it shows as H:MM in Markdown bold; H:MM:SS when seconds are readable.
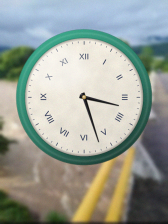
**3:27**
